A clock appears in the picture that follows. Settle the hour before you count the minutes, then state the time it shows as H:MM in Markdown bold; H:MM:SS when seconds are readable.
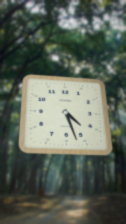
**4:27**
